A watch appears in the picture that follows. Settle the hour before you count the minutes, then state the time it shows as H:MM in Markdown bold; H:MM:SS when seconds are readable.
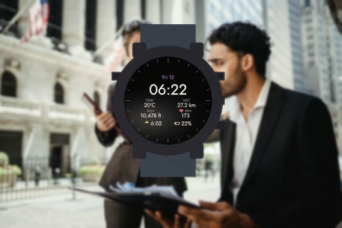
**6:22**
